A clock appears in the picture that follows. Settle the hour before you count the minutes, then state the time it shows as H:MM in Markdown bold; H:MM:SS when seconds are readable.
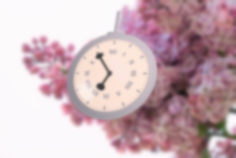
**6:54**
